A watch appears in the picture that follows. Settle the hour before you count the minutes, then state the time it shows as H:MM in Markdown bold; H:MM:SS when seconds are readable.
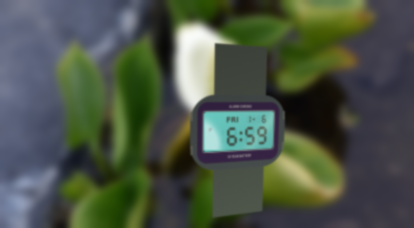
**6:59**
